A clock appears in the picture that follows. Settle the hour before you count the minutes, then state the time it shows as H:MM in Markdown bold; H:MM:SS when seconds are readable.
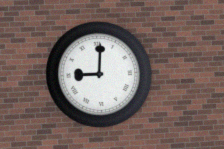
**9:01**
